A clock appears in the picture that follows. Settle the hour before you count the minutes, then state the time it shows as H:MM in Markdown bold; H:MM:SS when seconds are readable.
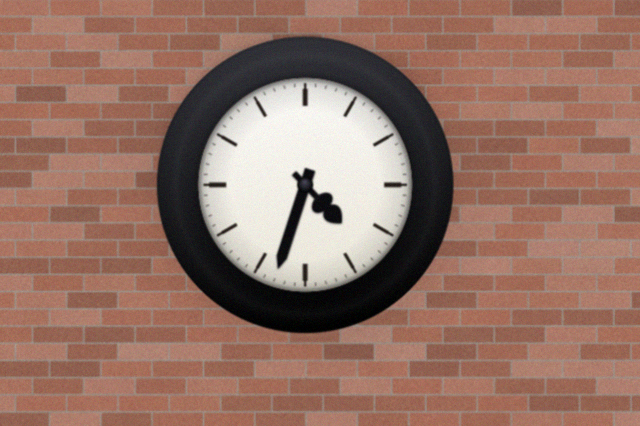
**4:33**
